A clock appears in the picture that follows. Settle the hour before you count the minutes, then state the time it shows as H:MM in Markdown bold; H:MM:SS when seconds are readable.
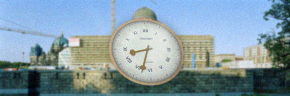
**8:33**
